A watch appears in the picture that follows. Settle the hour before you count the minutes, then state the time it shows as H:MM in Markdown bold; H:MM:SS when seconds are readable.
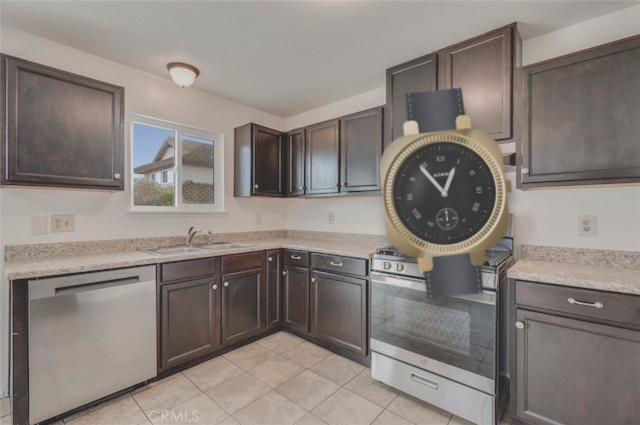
**12:54**
